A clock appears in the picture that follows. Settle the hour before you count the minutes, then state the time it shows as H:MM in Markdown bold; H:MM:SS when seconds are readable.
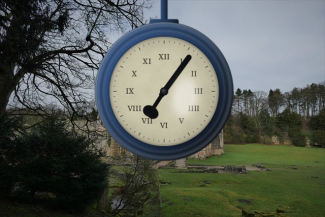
**7:06**
